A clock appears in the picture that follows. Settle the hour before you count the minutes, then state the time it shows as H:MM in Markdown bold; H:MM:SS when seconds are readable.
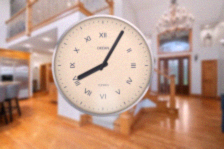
**8:05**
